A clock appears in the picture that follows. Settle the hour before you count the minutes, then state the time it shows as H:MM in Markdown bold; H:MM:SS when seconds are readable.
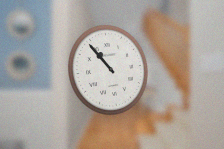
**10:54**
